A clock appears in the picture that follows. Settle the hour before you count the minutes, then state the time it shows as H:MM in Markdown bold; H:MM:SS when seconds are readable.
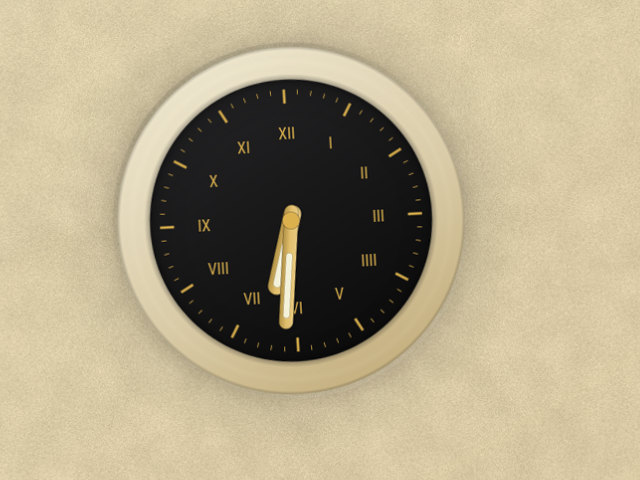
**6:31**
